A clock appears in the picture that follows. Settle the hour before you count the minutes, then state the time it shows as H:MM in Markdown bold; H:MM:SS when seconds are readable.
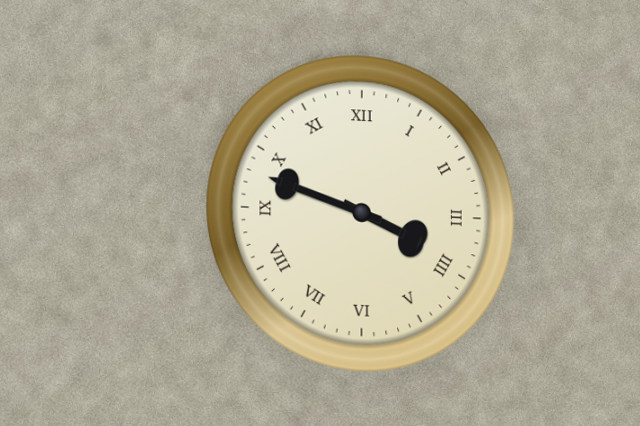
**3:48**
